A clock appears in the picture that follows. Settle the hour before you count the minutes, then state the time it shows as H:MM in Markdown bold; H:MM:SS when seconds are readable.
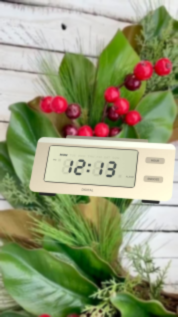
**12:13**
